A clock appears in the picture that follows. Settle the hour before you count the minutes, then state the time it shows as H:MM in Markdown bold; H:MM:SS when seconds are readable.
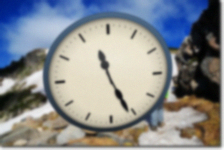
**11:26**
